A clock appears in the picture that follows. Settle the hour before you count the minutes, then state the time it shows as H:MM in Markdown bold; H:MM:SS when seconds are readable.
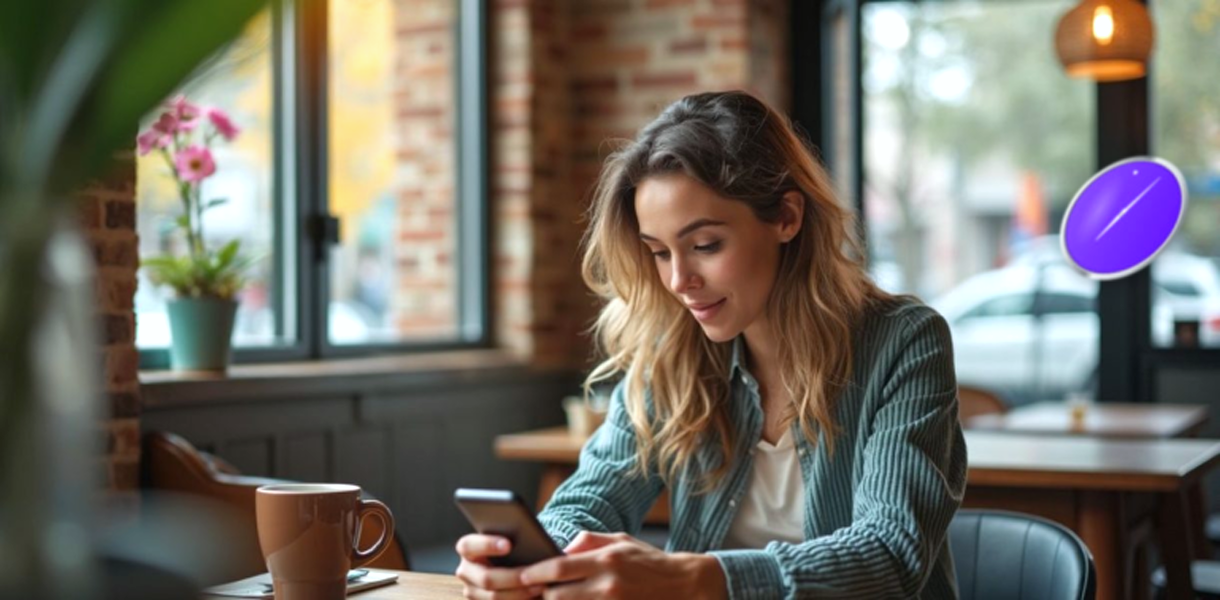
**7:06**
